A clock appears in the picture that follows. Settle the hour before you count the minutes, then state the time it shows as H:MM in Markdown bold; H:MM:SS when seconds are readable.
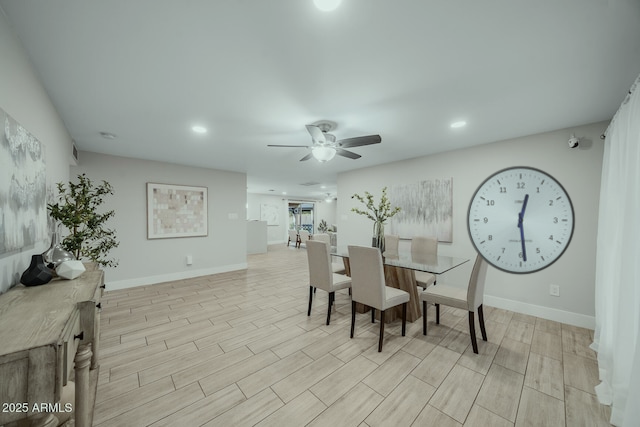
**12:29**
